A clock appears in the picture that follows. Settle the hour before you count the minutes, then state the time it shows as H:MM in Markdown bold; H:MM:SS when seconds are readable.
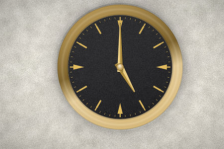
**5:00**
